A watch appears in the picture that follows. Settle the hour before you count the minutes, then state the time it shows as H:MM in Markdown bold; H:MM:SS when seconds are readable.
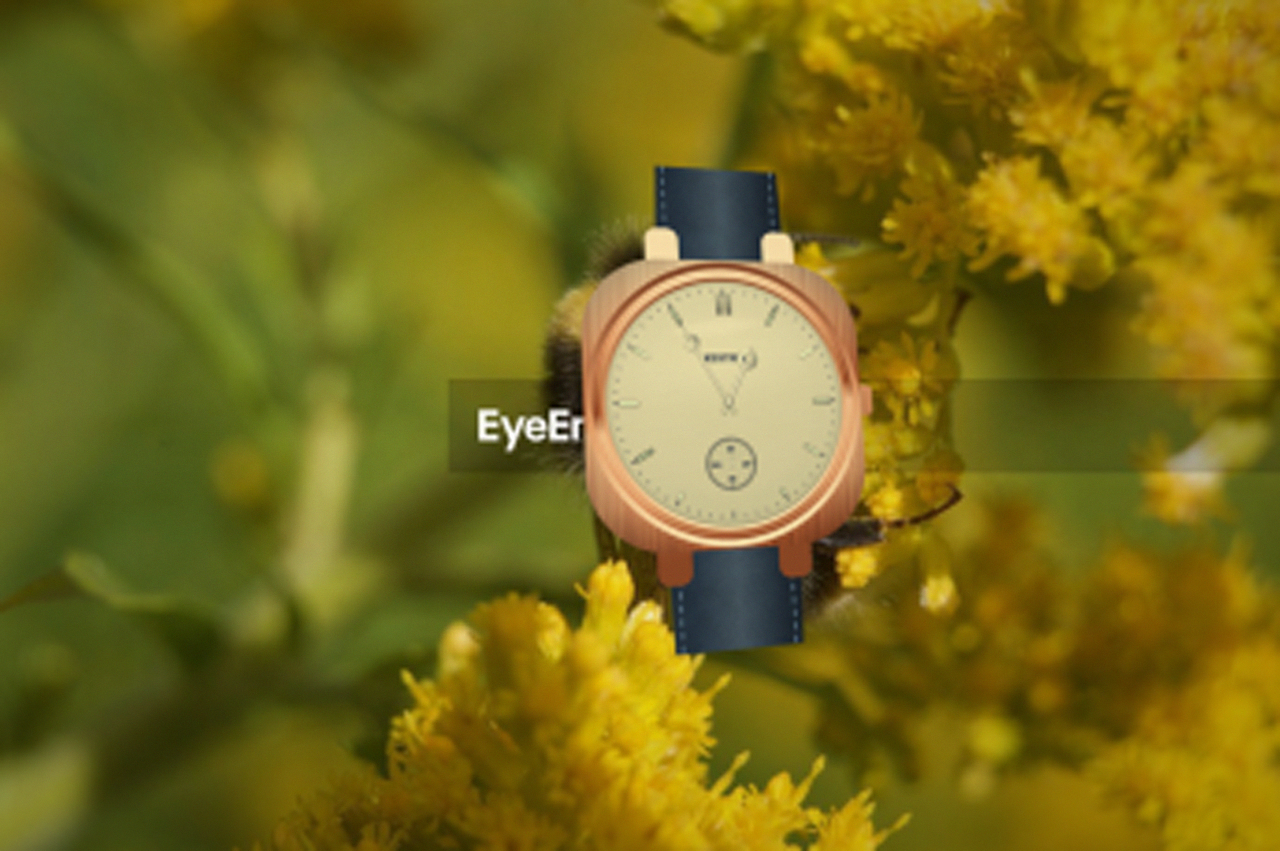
**12:55**
